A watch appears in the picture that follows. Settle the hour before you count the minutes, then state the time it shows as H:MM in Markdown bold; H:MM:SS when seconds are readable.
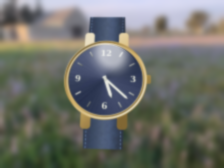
**5:22**
